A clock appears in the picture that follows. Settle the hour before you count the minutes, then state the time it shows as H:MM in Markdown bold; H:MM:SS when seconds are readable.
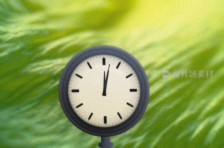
**12:02**
